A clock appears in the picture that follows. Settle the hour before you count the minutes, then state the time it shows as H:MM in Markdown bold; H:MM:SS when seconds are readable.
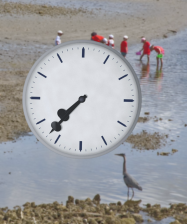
**7:37**
